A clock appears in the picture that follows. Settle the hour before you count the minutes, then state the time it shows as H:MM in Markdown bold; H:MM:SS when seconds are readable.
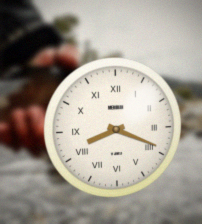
**8:19**
